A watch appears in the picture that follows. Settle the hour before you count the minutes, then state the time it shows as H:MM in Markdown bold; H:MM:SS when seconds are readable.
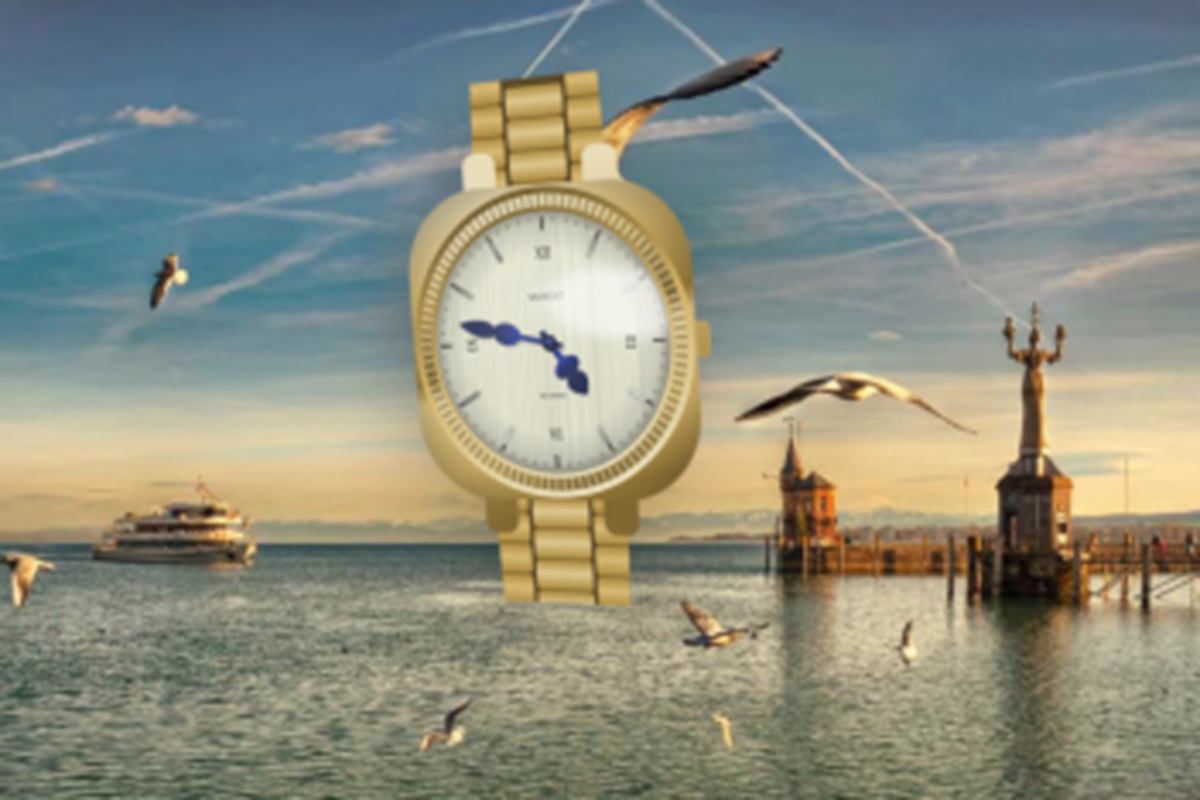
**4:47**
